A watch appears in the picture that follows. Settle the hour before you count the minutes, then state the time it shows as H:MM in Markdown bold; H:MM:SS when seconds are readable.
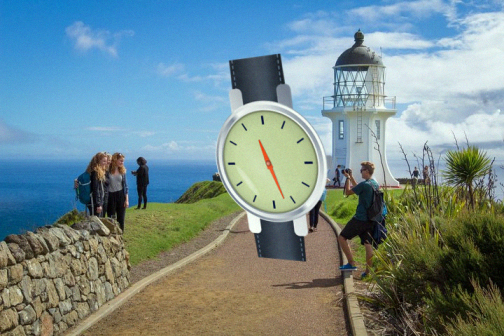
**11:27**
